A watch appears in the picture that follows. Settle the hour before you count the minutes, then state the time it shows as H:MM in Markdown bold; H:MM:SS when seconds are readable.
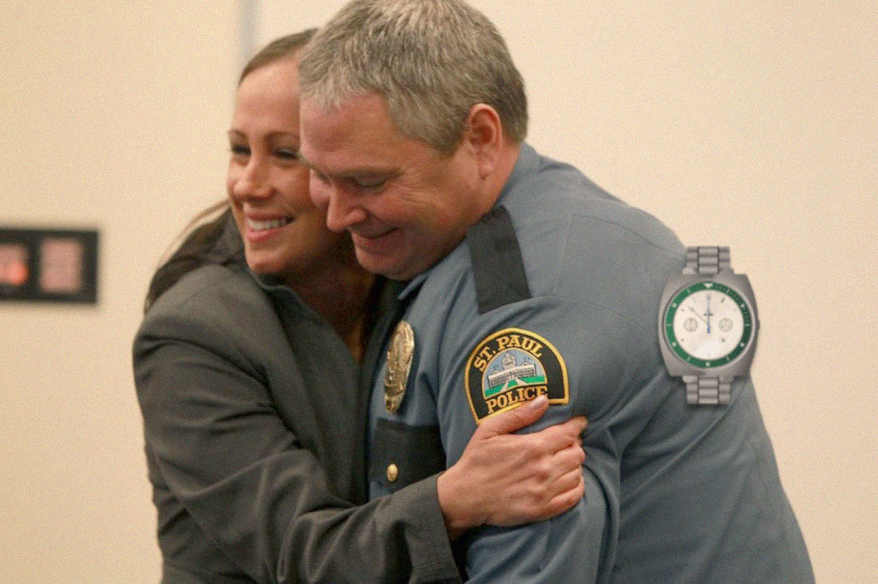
**11:52**
